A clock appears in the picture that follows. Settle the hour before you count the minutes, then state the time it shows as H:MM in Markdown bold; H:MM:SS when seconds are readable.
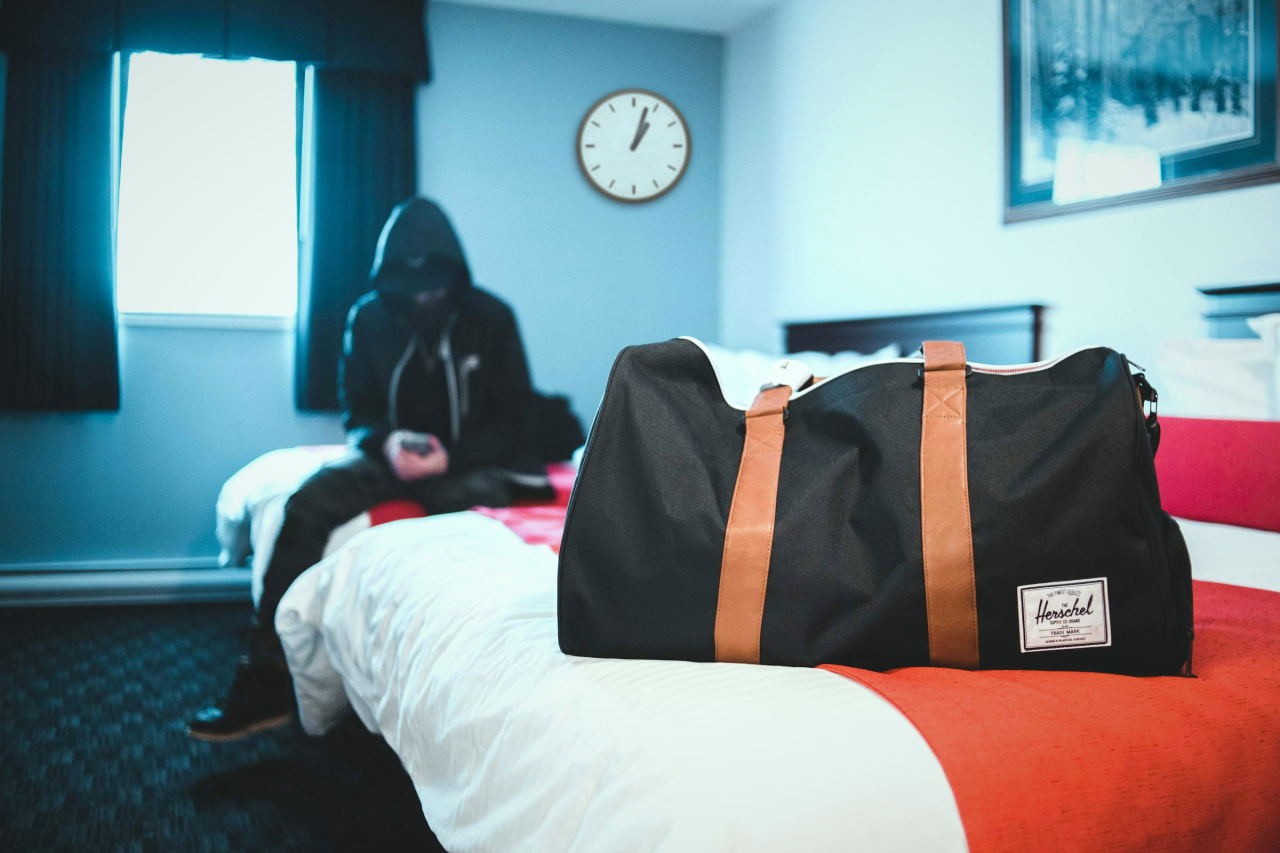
**1:03**
